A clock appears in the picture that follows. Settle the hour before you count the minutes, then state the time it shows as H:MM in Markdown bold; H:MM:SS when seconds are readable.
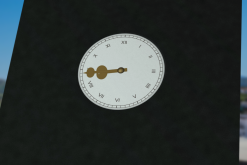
**8:44**
